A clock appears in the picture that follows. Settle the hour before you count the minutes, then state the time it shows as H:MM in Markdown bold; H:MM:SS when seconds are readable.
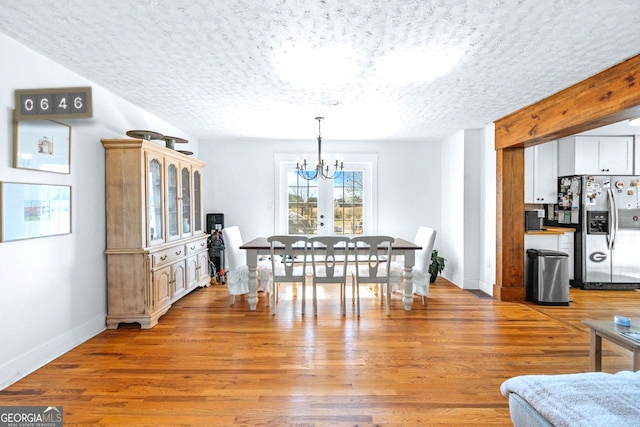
**6:46**
